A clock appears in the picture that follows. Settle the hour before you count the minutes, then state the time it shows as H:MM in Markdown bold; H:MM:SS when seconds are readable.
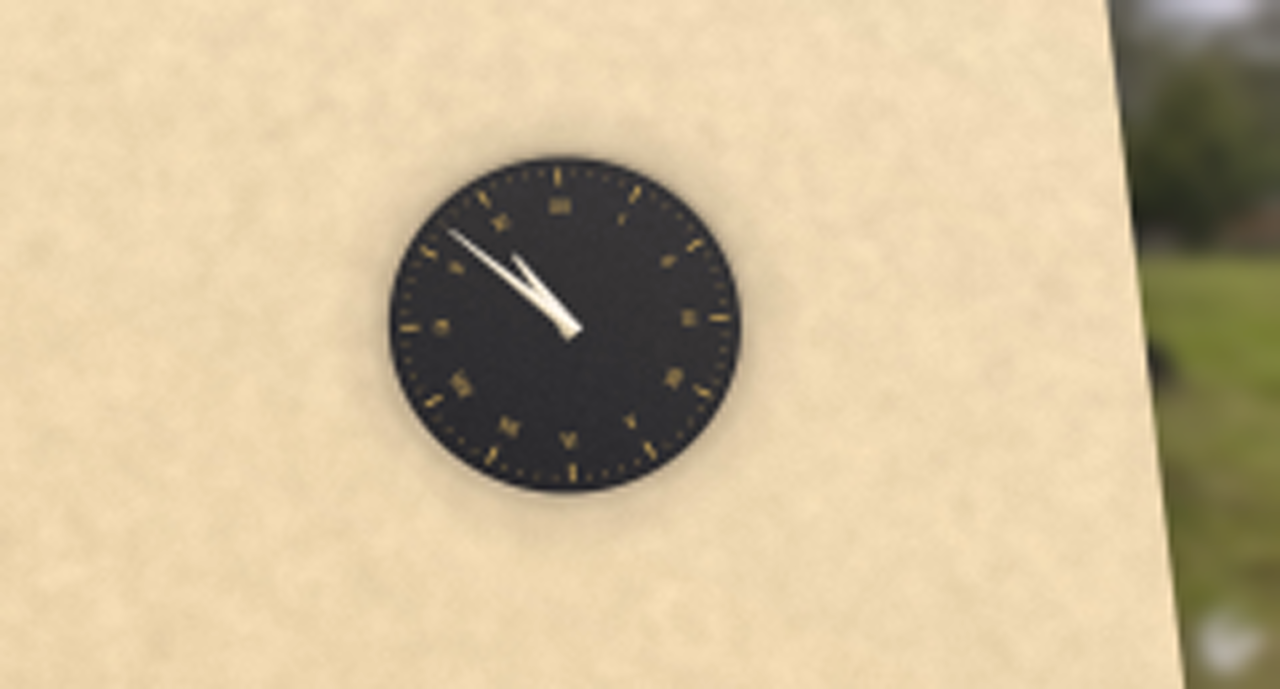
**10:52**
